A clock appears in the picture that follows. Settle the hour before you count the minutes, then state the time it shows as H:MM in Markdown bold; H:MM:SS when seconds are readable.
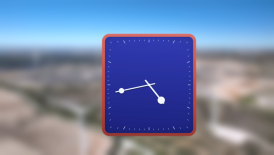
**4:43**
